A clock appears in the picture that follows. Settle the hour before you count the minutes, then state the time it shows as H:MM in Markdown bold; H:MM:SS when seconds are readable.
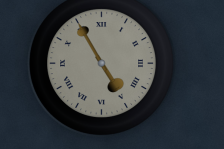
**4:55**
